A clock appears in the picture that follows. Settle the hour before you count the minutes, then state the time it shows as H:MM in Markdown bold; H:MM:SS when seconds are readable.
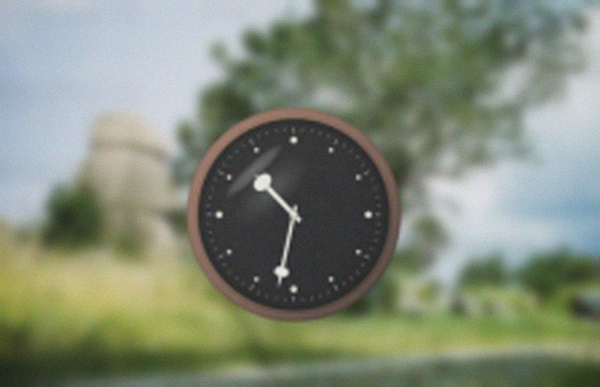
**10:32**
